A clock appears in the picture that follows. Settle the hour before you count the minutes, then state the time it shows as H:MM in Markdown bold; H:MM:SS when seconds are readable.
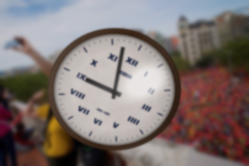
**8:57**
